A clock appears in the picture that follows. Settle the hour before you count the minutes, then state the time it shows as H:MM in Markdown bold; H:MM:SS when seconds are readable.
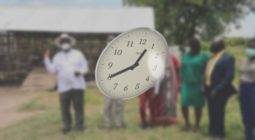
**12:40**
